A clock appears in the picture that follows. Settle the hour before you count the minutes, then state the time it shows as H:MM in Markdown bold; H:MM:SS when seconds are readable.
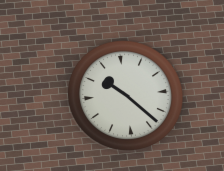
**10:23**
